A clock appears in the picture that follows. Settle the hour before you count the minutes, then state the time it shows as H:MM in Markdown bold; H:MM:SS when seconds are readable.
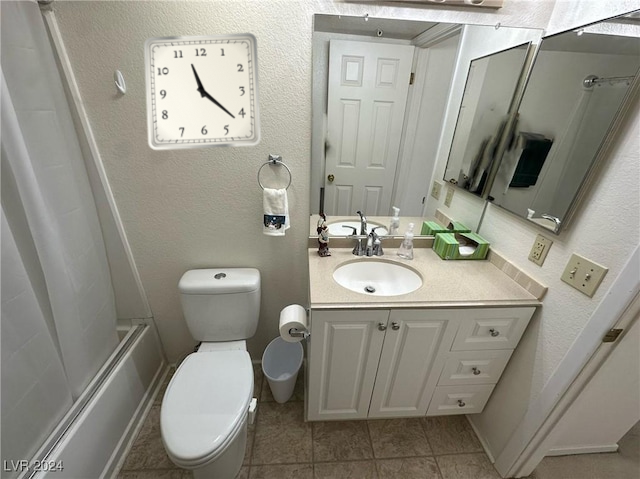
**11:22**
